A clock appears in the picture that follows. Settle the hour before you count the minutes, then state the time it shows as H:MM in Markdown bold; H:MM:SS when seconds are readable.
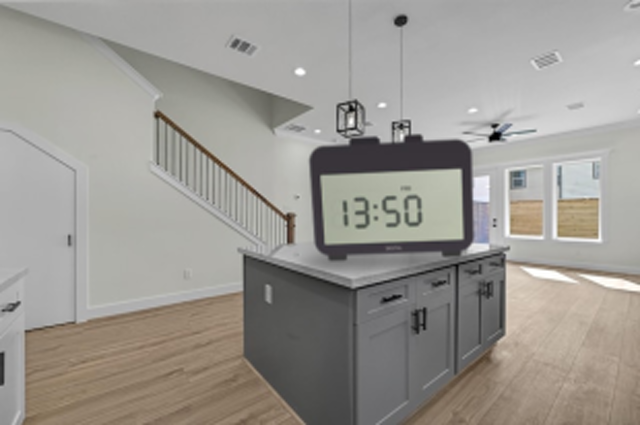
**13:50**
